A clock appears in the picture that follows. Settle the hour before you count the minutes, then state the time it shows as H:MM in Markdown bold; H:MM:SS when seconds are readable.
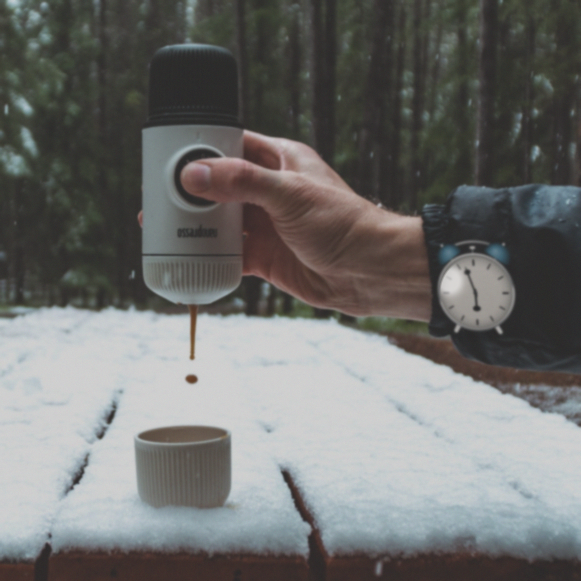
**5:57**
